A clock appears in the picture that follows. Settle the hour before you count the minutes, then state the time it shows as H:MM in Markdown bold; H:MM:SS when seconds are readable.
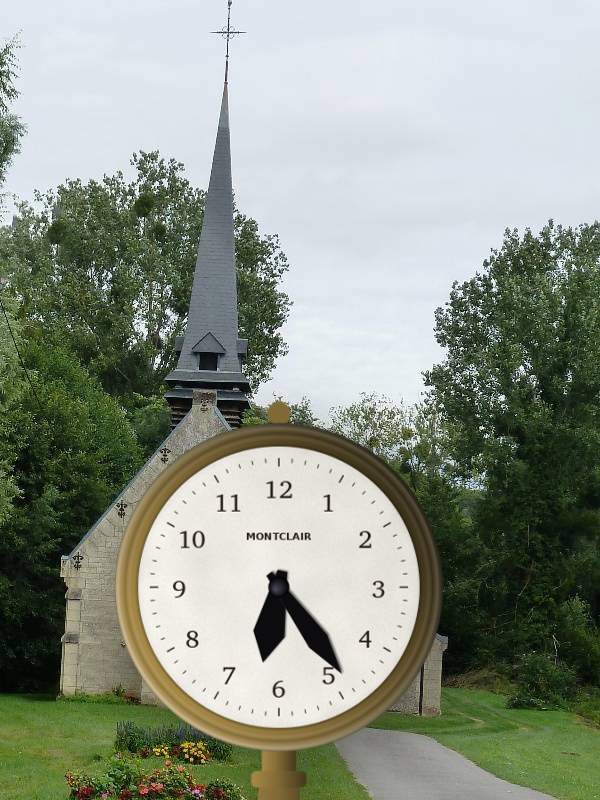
**6:24**
